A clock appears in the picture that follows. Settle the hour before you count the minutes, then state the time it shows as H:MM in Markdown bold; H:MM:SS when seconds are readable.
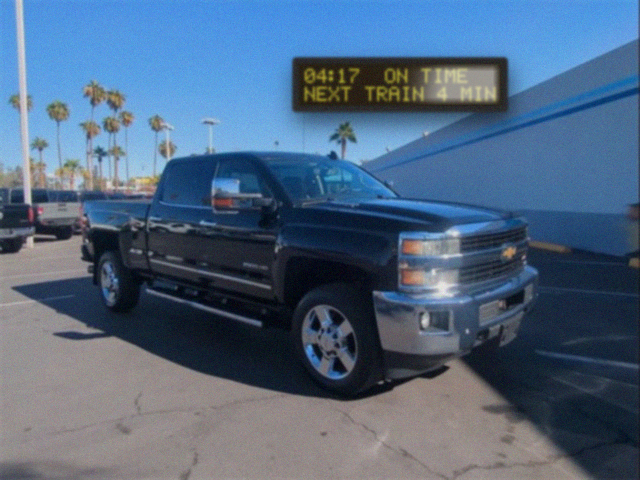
**4:17**
